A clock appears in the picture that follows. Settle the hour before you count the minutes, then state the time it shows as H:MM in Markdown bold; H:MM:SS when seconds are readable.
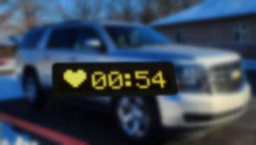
**0:54**
